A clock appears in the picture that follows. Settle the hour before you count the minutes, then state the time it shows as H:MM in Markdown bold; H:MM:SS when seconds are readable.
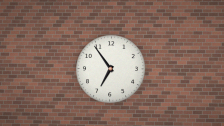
**6:54**
